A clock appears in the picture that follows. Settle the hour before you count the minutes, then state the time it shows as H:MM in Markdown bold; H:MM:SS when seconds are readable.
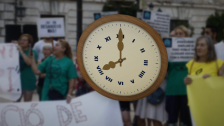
**8:00**
